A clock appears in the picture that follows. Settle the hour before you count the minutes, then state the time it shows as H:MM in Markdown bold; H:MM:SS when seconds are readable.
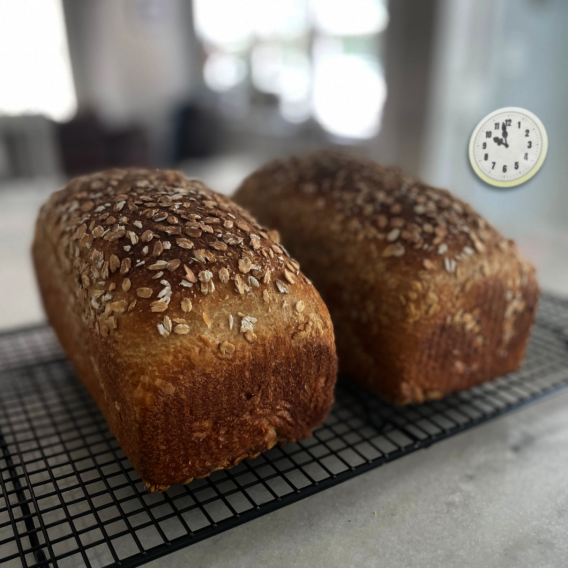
**9:58**
